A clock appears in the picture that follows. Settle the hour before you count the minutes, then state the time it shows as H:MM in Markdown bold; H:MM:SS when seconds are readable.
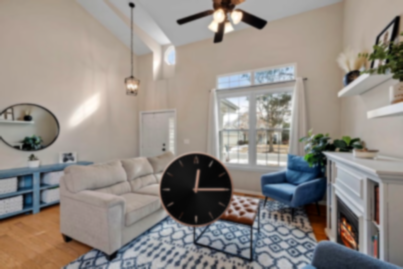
**12:15**
